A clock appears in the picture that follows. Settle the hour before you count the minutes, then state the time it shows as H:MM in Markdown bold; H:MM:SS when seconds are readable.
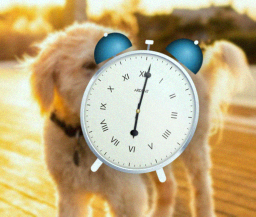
**6:01**
